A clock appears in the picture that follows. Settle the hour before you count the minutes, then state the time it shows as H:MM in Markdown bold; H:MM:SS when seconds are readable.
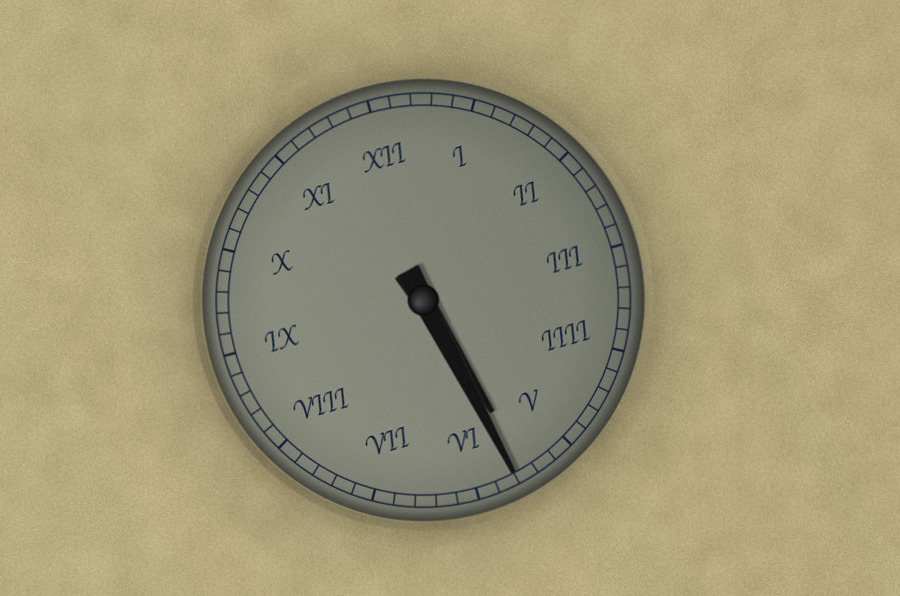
**5:28**
